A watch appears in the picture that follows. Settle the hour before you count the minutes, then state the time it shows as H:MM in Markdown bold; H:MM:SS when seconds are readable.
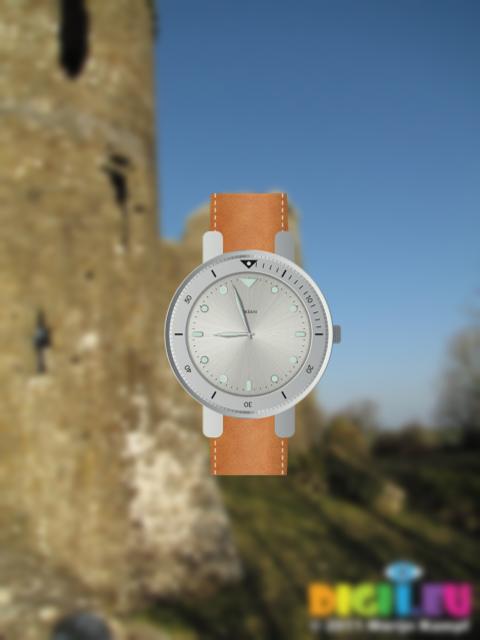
**8:57**
